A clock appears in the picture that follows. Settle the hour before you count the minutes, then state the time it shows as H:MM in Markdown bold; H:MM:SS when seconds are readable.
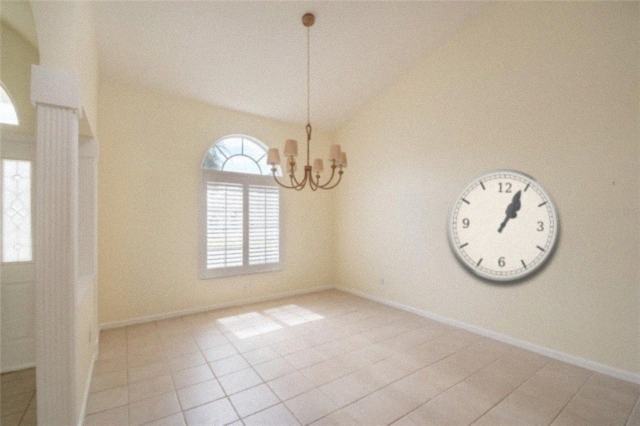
**1:04**
